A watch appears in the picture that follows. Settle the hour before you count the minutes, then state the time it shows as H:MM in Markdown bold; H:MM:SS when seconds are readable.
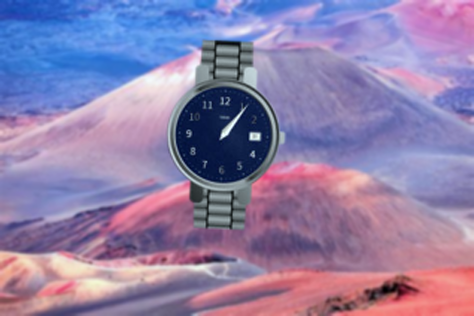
**1:06**
